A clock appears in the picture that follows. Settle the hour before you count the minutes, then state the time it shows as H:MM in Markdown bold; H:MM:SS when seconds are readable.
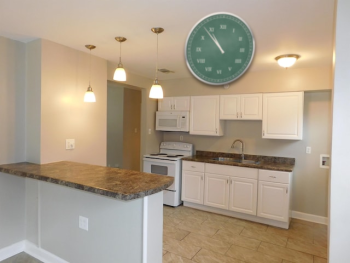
**10:53**
